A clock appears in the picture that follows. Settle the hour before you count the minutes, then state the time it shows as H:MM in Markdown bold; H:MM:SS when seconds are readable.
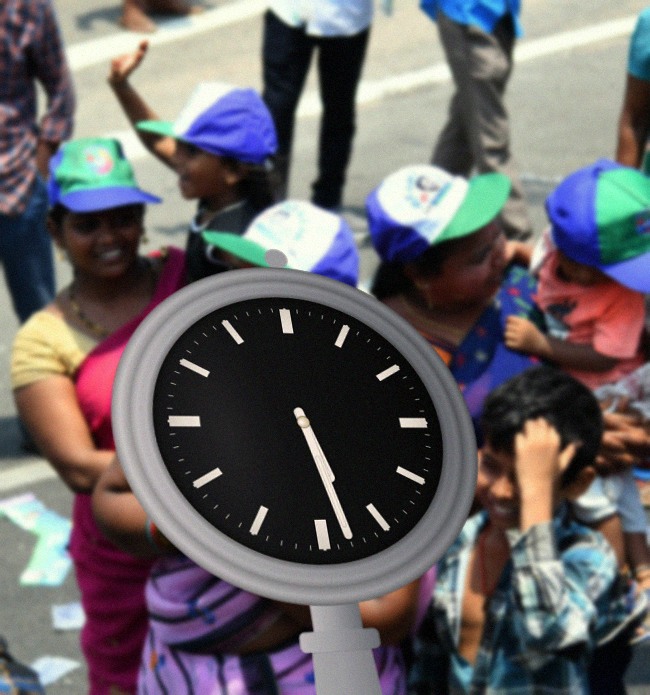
**5:28**
